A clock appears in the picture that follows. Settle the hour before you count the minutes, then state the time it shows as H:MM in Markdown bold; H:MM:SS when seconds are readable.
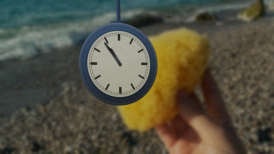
**10:54**
